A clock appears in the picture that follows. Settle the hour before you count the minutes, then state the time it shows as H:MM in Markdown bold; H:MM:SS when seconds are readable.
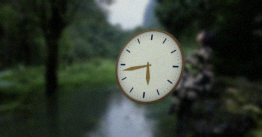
**5:43**
